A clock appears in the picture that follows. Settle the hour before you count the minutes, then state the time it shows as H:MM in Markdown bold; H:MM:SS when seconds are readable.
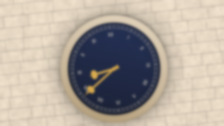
**8:39**
